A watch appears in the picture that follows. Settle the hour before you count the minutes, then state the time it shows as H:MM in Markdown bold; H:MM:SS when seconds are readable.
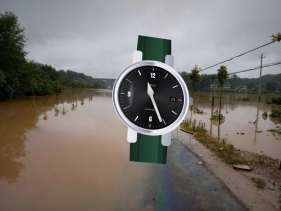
**11:26**
